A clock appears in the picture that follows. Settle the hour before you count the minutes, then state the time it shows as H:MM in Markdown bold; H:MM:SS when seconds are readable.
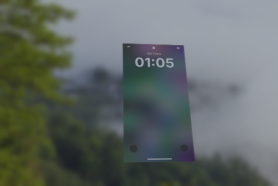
**1:05**
